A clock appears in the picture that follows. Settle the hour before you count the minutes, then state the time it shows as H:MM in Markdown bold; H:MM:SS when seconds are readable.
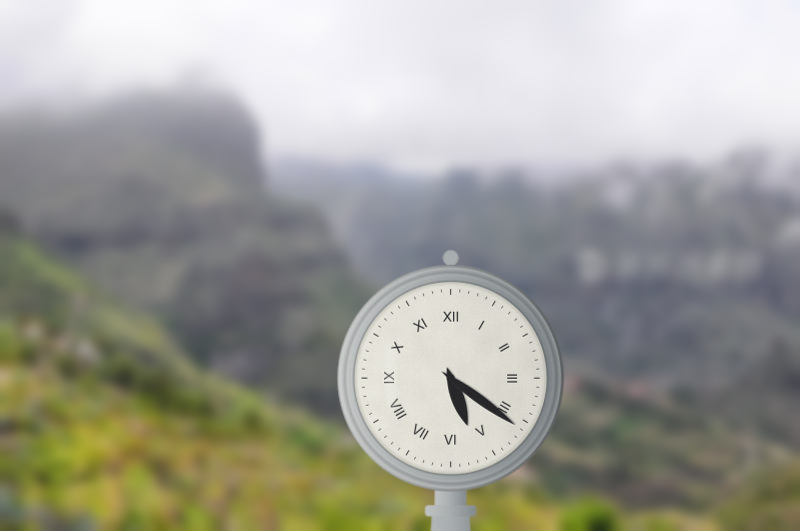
**5:21**
